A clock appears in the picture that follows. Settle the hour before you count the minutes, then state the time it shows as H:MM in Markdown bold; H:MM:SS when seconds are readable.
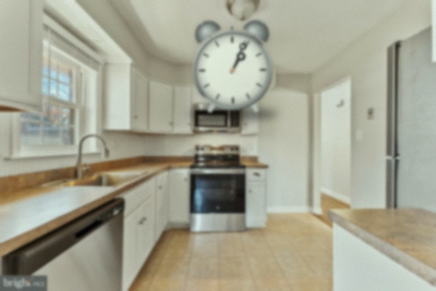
**1:04**
